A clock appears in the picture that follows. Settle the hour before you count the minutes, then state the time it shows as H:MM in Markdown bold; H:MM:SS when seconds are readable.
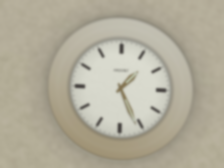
**1:26**
